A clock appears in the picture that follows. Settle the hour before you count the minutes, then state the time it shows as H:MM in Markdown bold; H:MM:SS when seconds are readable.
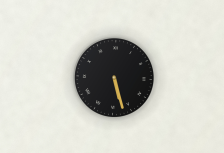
**5:27**
